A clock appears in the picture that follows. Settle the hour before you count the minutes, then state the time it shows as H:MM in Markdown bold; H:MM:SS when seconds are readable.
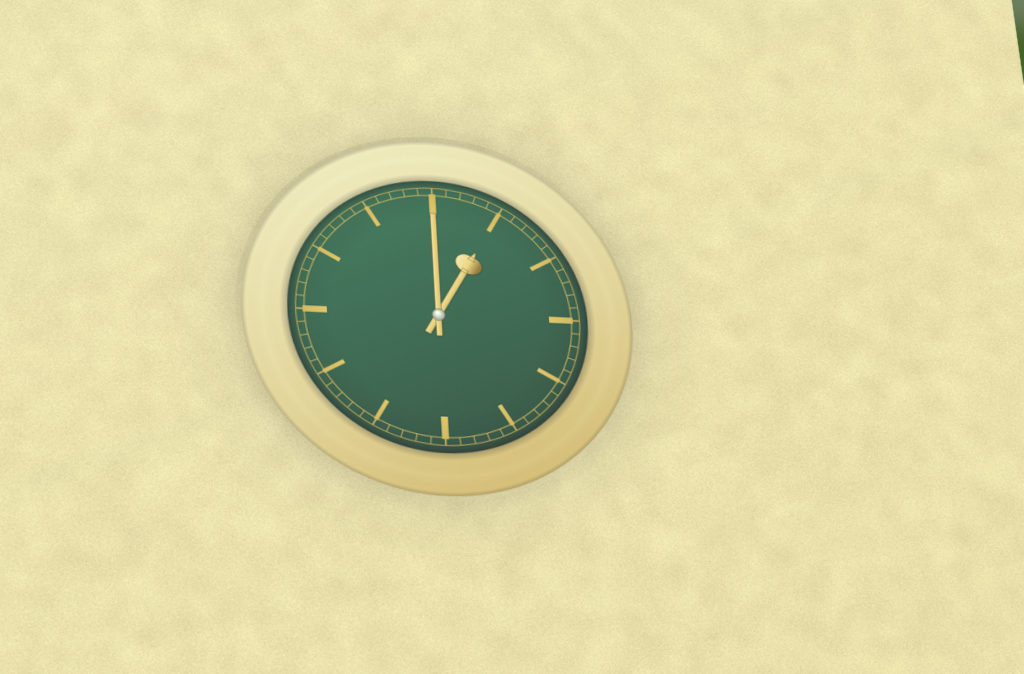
**1:00**
